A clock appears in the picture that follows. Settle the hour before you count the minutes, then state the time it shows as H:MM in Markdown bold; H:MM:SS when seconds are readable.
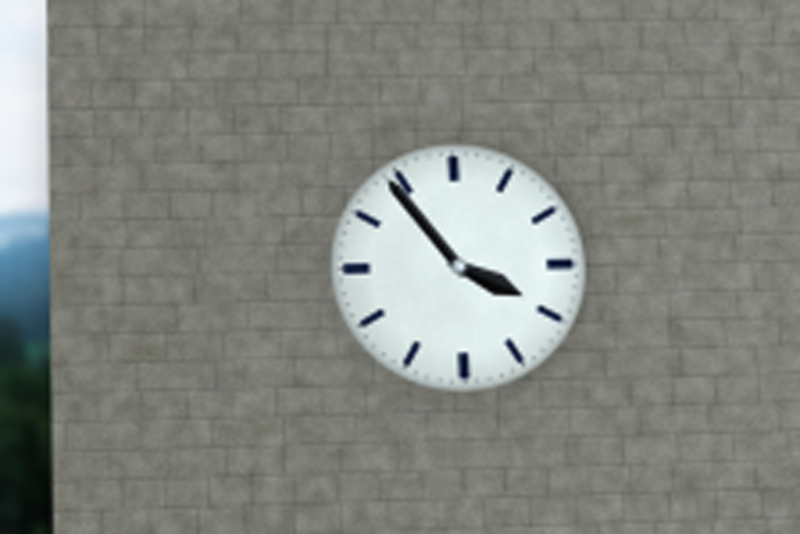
**3:54**
